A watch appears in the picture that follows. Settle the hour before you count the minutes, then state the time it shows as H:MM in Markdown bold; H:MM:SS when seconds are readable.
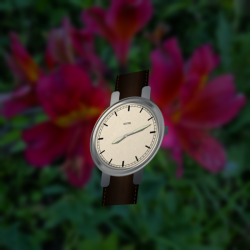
**8:12**
